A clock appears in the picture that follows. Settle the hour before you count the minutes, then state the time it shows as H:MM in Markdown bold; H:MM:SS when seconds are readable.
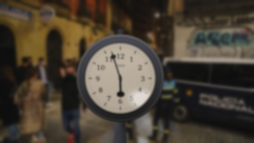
**5:57**
